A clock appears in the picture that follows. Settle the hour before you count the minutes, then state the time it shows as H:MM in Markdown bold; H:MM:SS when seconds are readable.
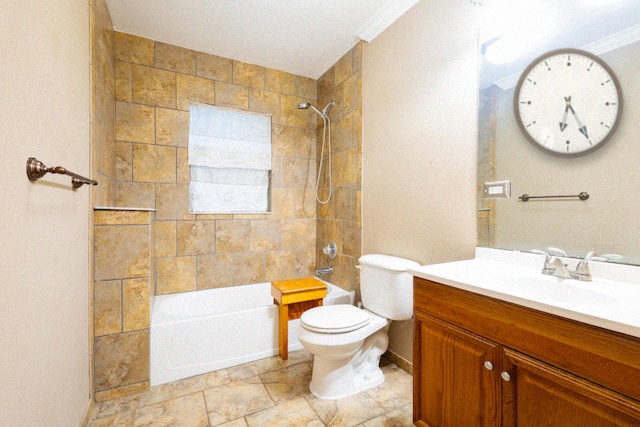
**6:25**
